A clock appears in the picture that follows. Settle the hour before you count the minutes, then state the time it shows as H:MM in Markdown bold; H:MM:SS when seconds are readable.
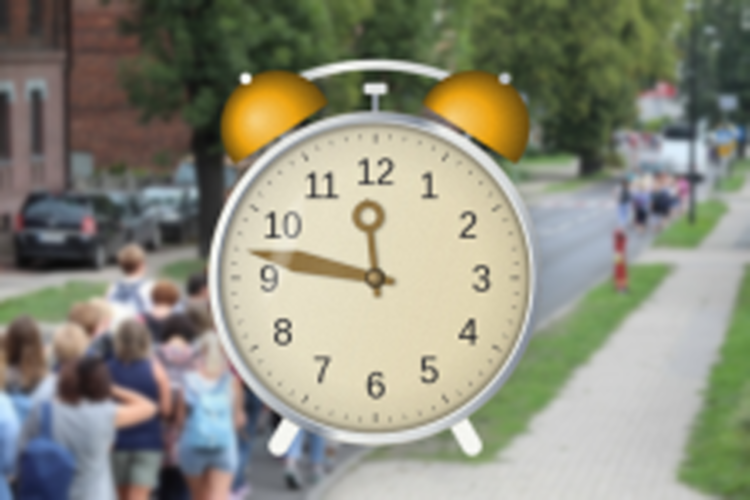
**11:47**
